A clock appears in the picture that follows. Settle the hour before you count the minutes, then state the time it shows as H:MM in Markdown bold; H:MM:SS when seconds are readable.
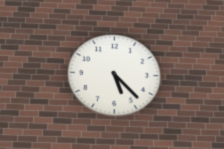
**5:23**
